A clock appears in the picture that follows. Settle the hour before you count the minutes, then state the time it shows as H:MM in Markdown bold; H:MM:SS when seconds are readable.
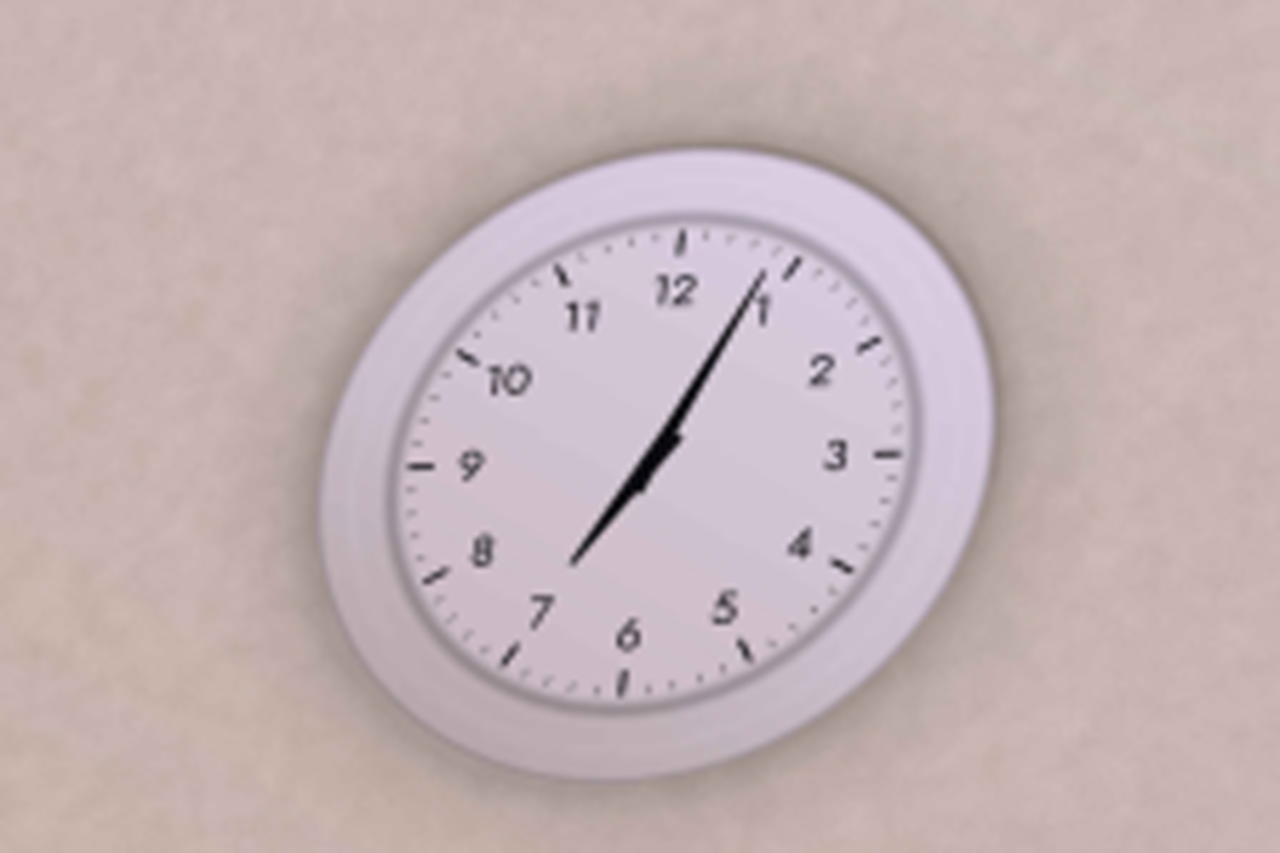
**7:04**
